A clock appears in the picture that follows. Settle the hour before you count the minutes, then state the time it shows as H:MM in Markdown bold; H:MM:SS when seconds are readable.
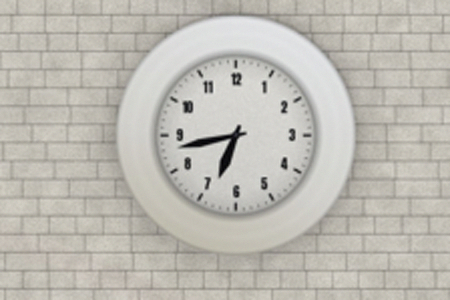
**6:43**
